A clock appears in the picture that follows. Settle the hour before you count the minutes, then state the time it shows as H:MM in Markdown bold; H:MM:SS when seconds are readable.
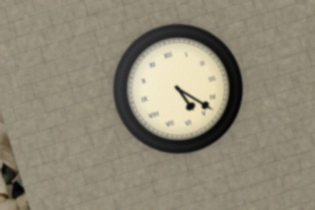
**5:23**
